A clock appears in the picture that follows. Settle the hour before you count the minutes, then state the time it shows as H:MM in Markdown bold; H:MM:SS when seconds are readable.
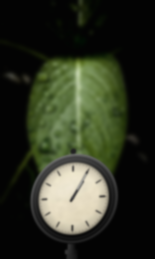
**1:05**
